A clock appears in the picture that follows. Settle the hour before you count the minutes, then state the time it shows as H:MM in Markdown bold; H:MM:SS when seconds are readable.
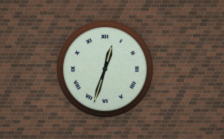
**12:33**
